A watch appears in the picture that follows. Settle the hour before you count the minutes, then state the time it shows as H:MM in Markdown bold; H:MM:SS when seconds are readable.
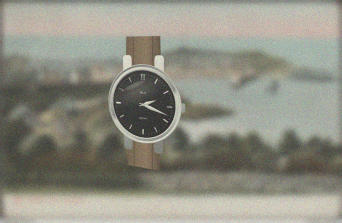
**2:18**
